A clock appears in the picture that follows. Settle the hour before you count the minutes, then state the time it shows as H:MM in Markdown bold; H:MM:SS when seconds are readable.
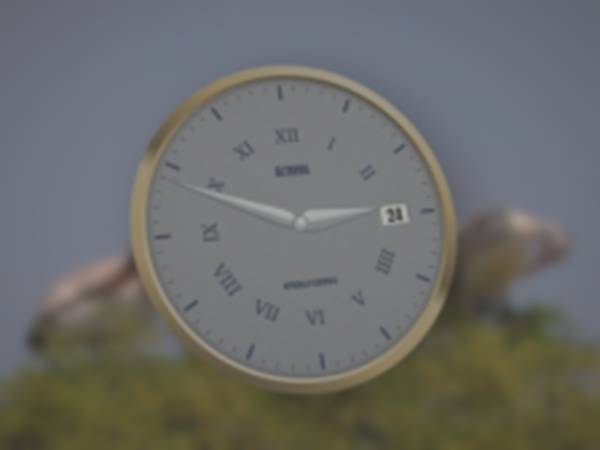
**2:49**
